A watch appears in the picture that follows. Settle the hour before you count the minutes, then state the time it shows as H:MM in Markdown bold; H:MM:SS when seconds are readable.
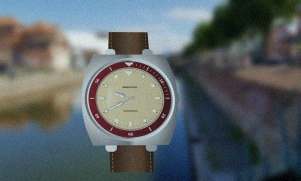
**9:40**
